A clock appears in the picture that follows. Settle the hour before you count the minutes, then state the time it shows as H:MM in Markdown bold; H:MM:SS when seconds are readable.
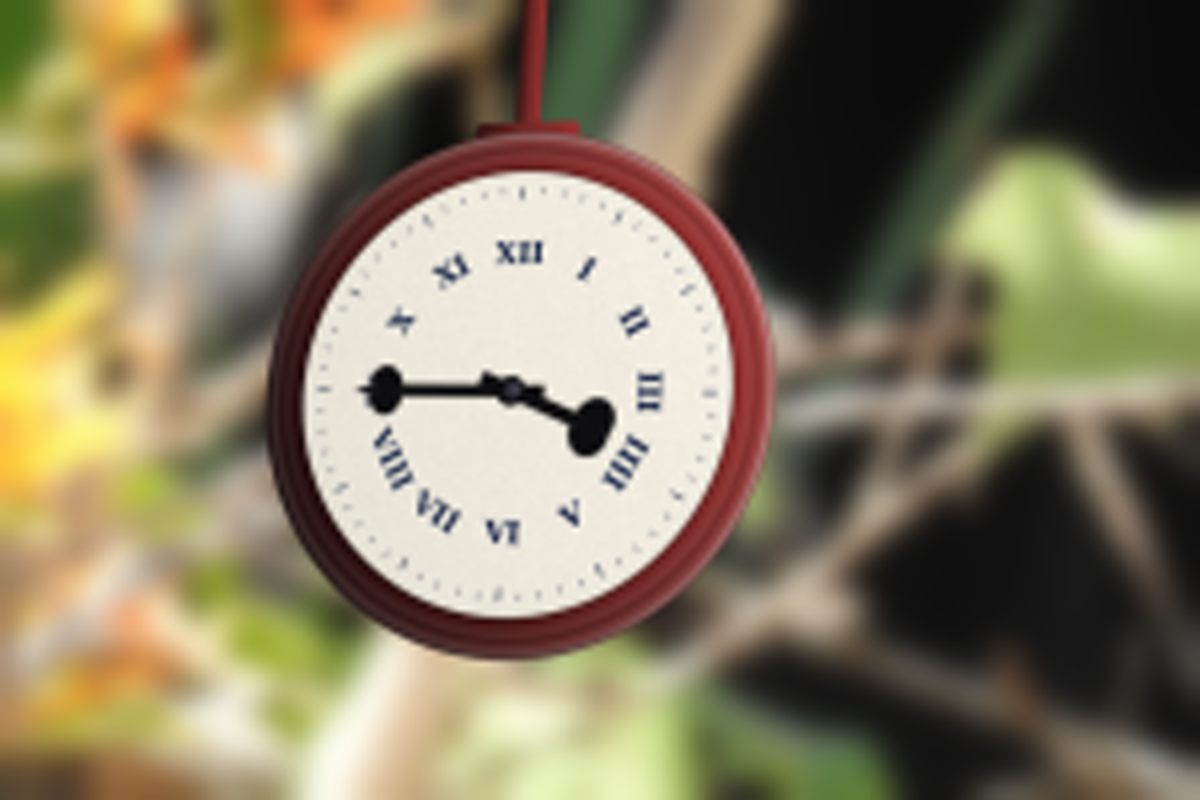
**3:45**
